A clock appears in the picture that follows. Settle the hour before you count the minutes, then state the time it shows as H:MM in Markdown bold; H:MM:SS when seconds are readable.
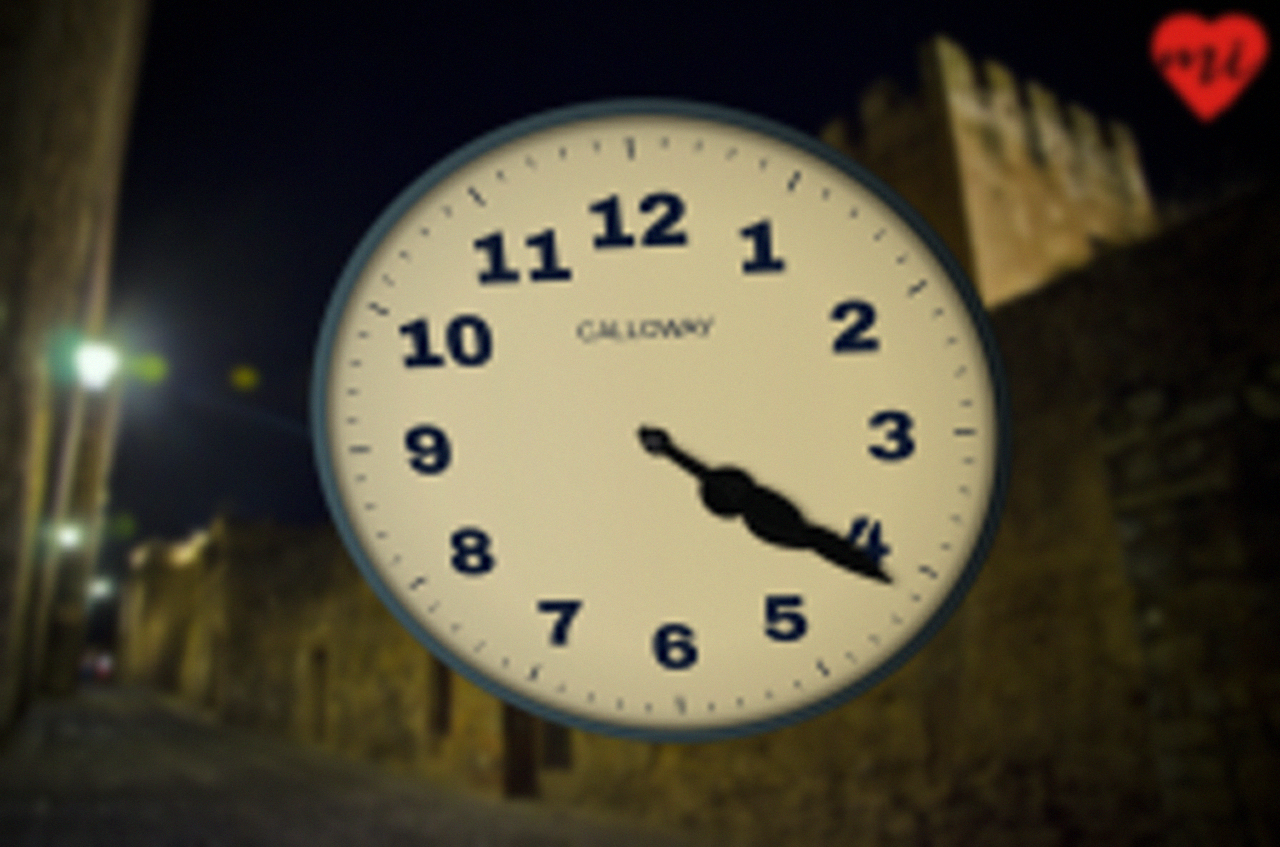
**4:21**
